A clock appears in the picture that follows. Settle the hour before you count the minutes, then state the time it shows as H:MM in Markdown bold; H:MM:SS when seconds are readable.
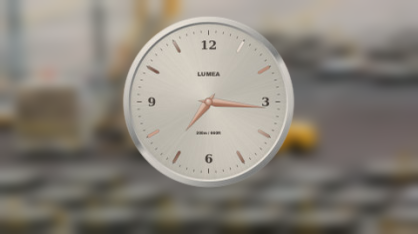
**7:16**
